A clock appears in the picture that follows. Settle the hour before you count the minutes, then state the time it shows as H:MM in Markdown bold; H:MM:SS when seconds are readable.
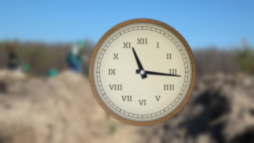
**11:16**
